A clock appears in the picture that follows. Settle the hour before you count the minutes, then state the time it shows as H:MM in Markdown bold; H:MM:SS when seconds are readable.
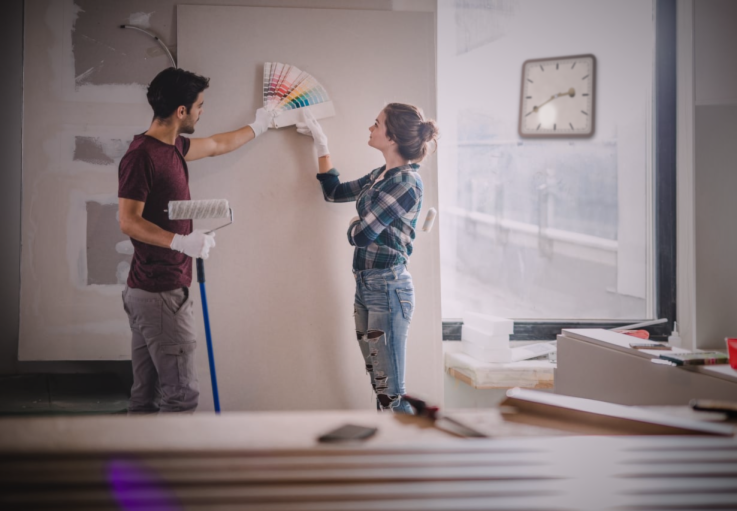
**2:40**
